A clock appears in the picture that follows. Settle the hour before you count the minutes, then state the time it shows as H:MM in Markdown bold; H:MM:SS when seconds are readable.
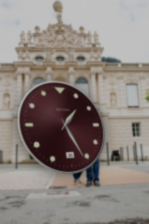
**1:26**
